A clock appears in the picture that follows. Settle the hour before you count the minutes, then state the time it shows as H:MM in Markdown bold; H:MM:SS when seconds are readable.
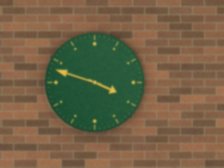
**3:48**
